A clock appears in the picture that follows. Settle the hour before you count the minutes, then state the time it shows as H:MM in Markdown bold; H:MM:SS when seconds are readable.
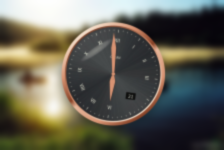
**5:59**
